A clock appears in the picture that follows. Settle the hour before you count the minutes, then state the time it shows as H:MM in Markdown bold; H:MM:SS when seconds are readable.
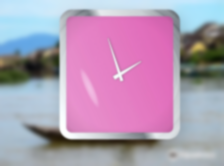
**1:57**
